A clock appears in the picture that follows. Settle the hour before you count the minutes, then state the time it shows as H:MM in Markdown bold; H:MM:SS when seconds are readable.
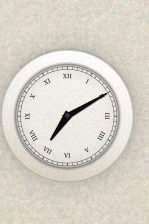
**7:10**
